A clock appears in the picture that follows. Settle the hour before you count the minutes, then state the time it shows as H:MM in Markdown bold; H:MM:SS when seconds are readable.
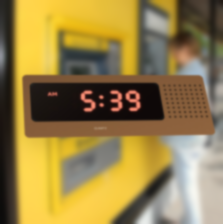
**5:39**
